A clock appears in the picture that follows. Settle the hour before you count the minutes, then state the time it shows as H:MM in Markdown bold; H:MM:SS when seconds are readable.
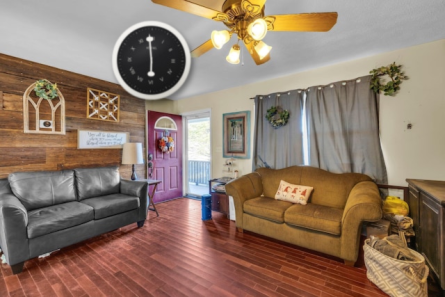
**5:59**
